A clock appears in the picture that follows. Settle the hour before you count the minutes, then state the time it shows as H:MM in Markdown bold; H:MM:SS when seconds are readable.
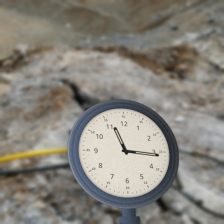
**11:16**
